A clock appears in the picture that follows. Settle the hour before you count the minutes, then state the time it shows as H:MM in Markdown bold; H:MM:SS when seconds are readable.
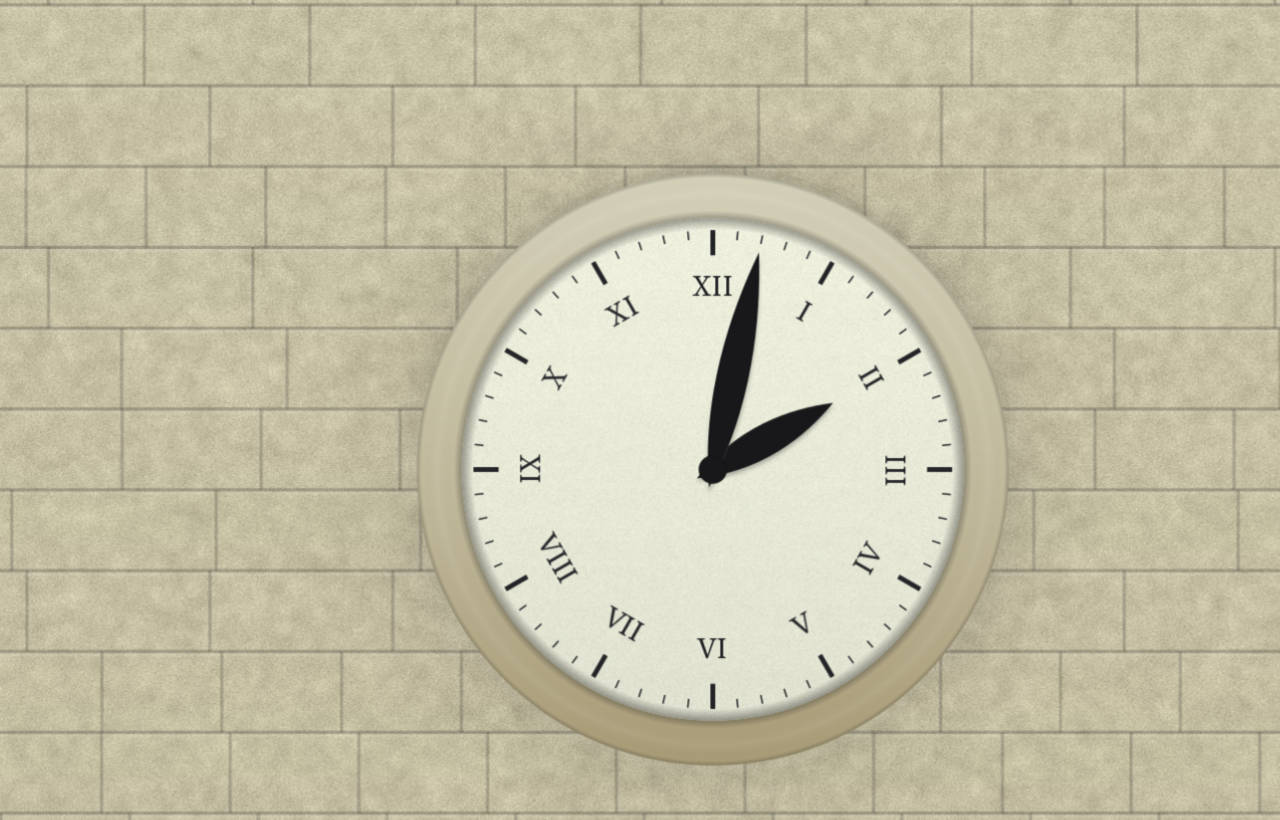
**2:02**
